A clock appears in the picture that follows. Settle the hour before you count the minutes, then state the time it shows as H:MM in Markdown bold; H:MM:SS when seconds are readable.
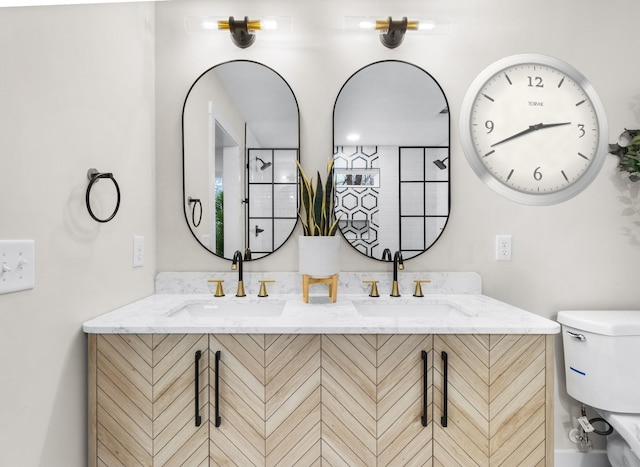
**2:41**
